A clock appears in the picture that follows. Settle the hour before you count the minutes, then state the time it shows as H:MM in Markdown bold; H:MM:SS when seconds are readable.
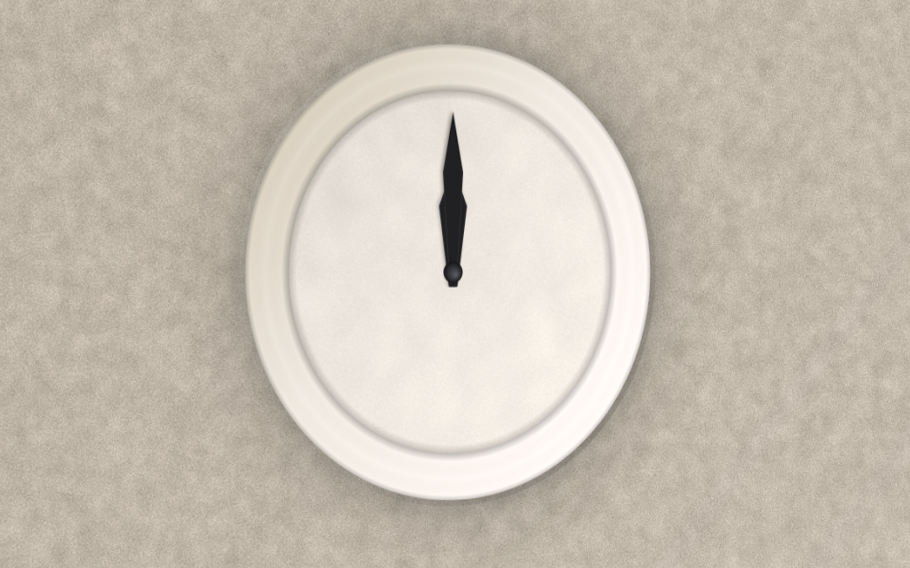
**12:00**
